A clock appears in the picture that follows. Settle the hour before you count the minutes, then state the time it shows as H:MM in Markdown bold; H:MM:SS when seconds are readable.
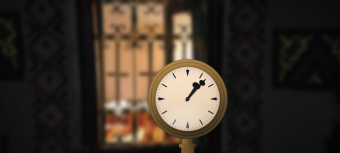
**1:07**
